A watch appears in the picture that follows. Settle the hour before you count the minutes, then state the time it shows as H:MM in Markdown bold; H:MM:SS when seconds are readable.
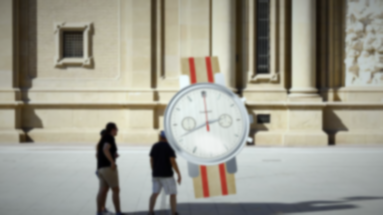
**2:41**
